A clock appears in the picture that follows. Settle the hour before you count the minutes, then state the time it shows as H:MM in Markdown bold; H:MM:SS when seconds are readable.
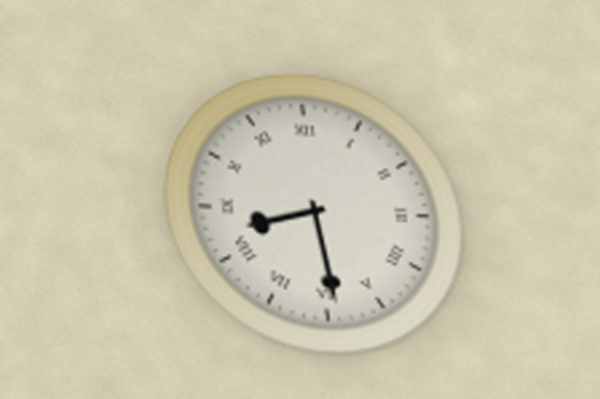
**8:29**
